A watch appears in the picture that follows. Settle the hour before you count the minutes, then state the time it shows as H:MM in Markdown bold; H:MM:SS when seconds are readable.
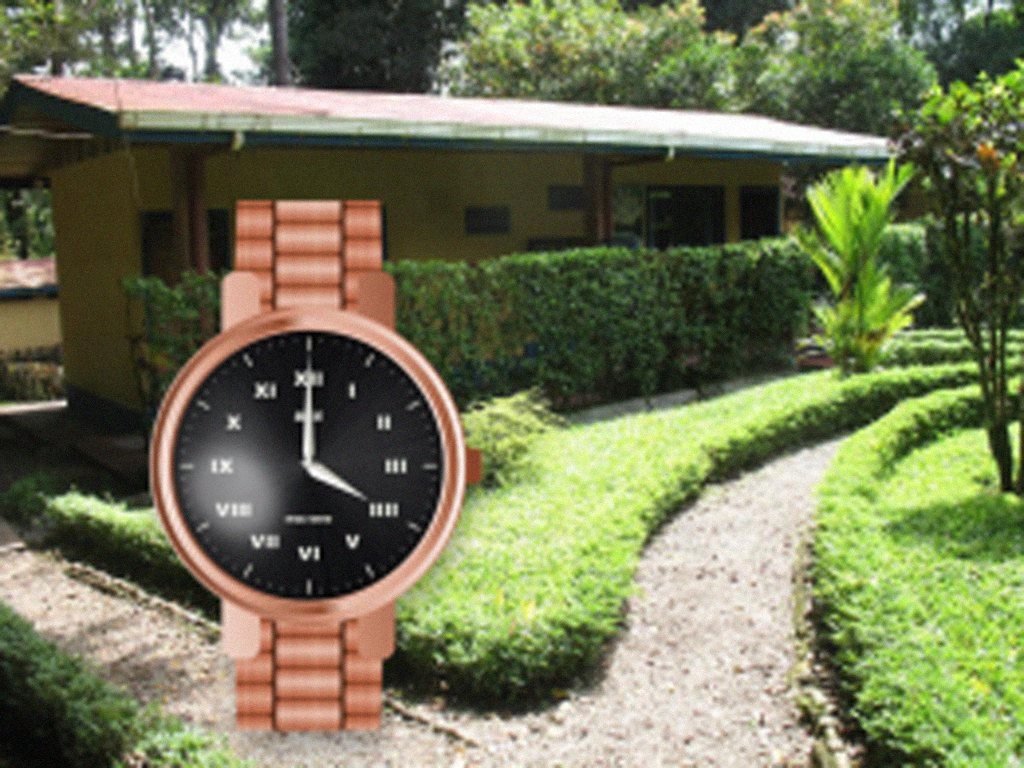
**4:00**
